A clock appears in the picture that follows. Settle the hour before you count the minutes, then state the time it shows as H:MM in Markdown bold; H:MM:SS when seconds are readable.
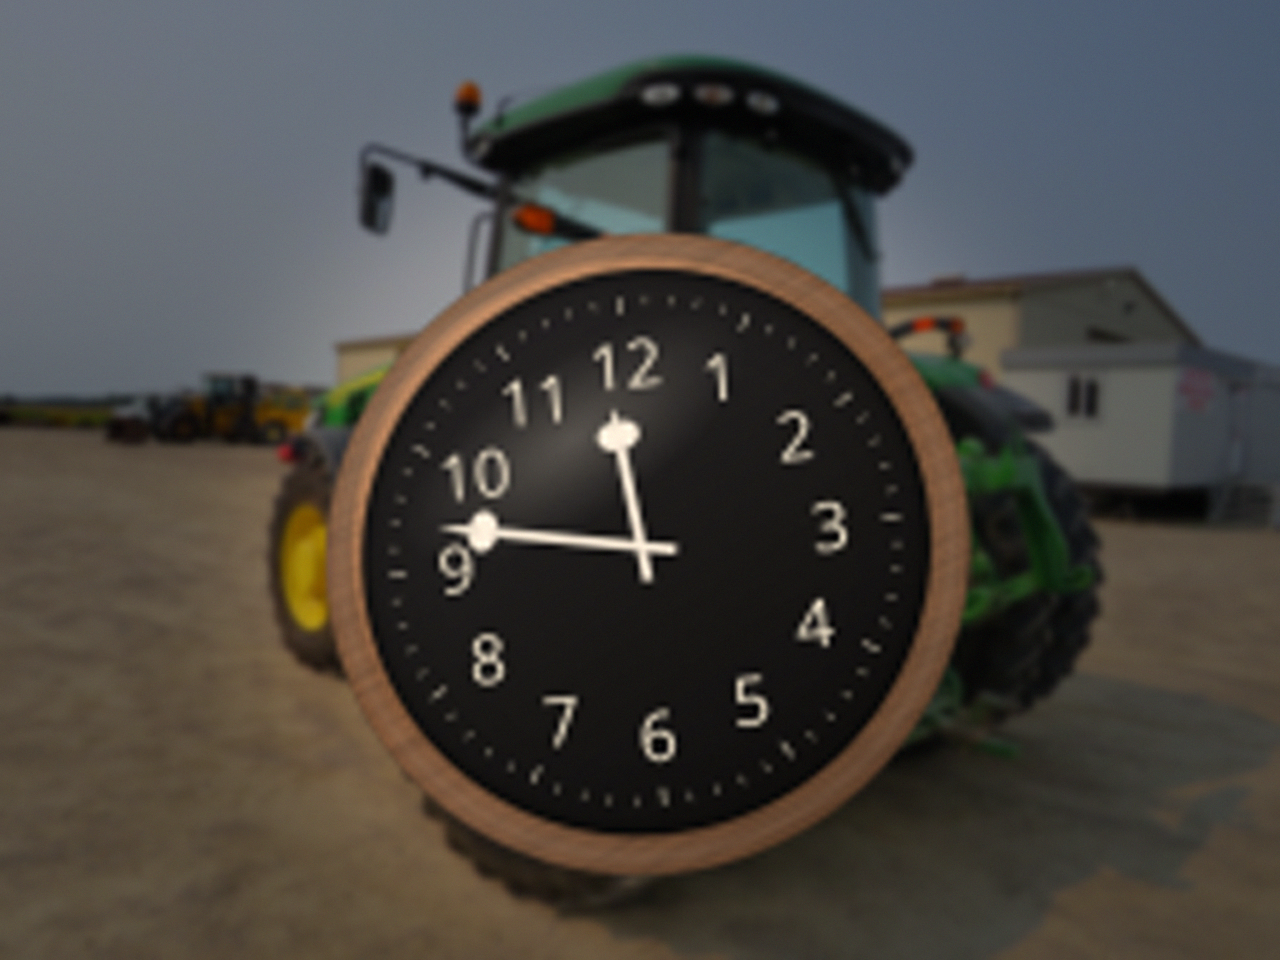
**11:47**
